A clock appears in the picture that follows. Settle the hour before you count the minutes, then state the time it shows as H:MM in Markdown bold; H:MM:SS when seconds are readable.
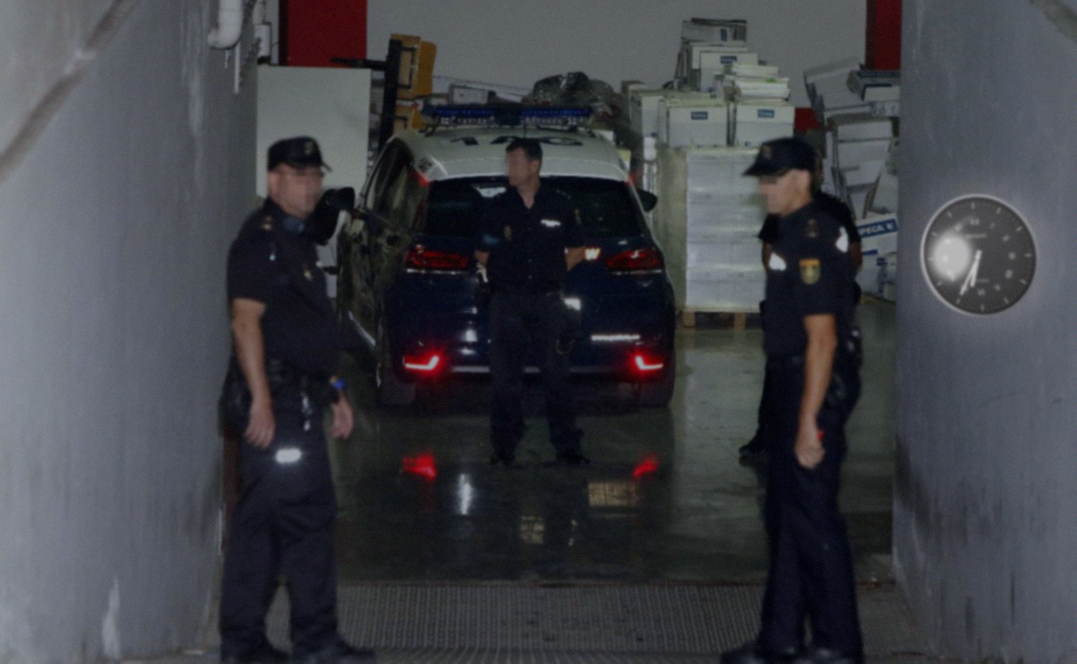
**6:35**
